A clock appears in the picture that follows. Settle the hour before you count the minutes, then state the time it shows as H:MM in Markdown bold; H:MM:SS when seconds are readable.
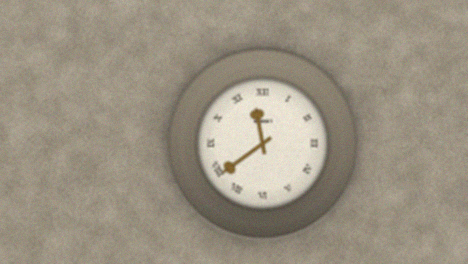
**11:39**
